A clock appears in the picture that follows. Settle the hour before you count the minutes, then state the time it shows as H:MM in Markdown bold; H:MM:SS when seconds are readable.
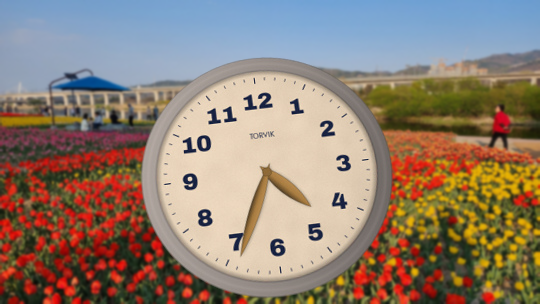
**4:34**
